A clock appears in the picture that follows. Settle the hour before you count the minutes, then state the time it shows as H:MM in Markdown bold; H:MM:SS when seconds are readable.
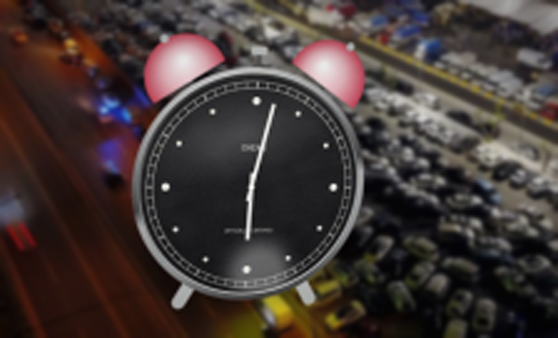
**6:02**
